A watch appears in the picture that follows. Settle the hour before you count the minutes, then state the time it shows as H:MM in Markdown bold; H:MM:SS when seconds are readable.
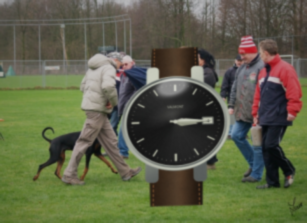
**3:15**
